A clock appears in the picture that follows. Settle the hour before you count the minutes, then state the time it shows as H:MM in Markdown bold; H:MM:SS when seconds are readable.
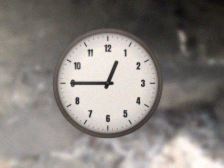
**12:45**
